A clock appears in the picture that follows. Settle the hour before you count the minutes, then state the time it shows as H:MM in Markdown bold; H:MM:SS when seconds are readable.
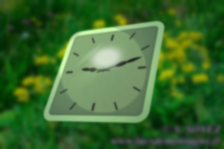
**9:12**
